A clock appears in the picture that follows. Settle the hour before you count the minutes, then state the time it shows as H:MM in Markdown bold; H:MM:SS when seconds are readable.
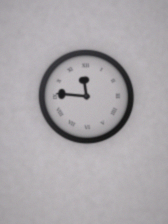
**11:46**
